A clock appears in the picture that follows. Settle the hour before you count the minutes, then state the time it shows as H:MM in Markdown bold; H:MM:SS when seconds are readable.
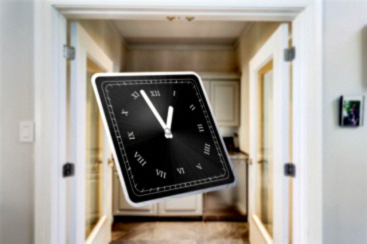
**12:57**
